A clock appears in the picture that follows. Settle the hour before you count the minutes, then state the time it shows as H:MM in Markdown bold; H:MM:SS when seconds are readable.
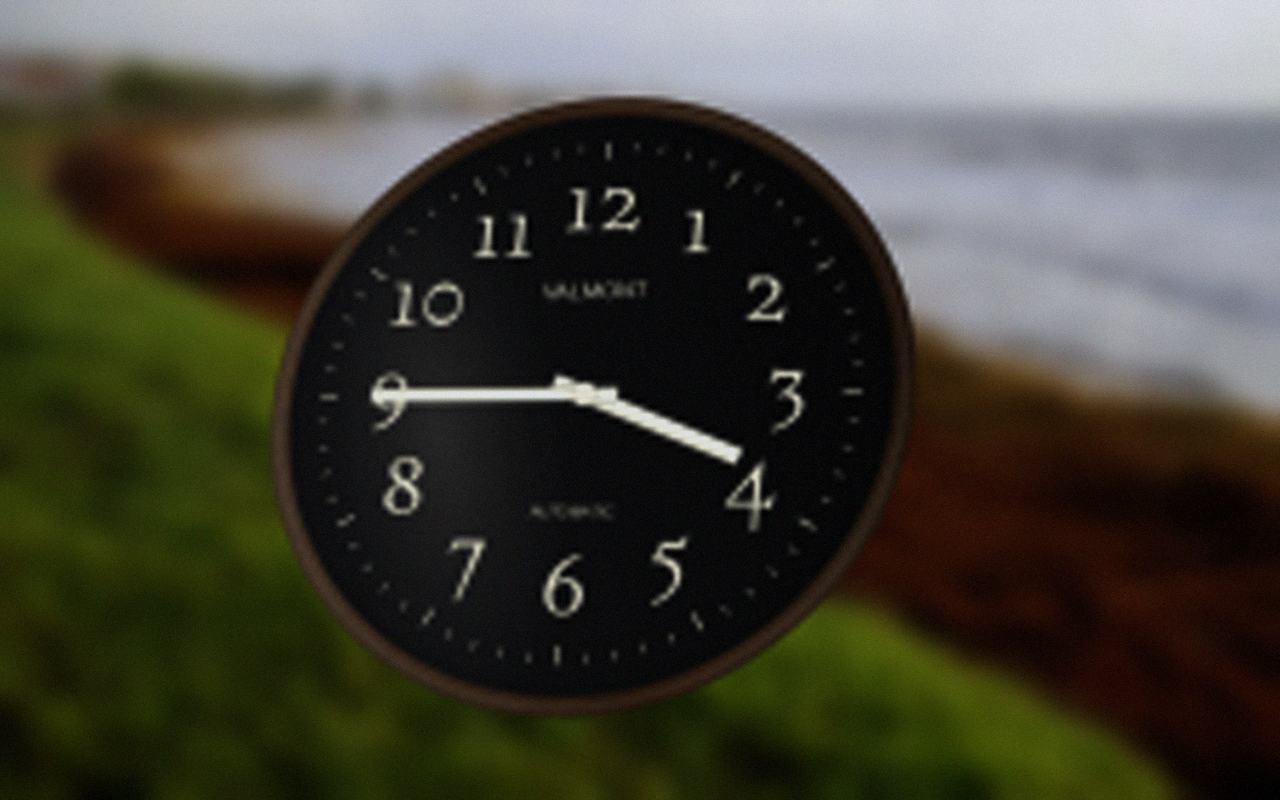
**3:45**
